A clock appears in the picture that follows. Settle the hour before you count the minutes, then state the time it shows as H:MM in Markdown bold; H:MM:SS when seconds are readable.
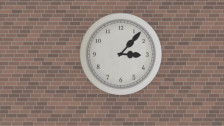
**3:07**
